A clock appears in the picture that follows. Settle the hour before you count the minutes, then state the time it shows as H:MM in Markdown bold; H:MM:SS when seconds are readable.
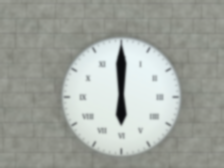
**6:00**
